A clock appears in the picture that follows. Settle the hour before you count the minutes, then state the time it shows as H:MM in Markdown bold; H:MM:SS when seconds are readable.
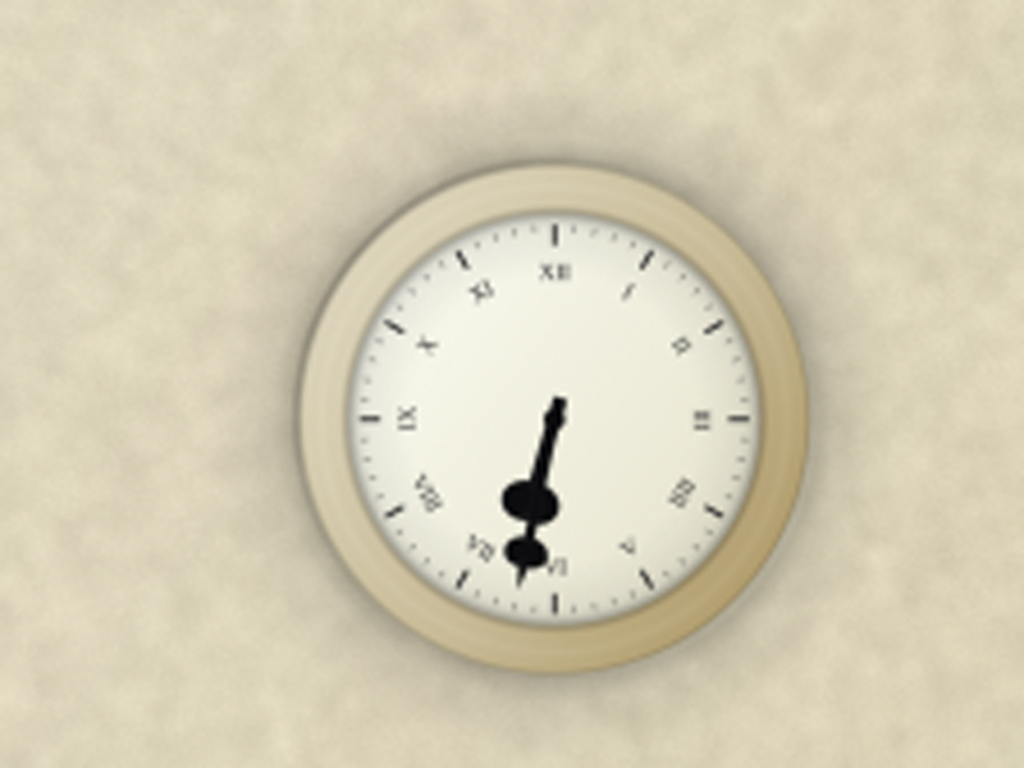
**6:32**
